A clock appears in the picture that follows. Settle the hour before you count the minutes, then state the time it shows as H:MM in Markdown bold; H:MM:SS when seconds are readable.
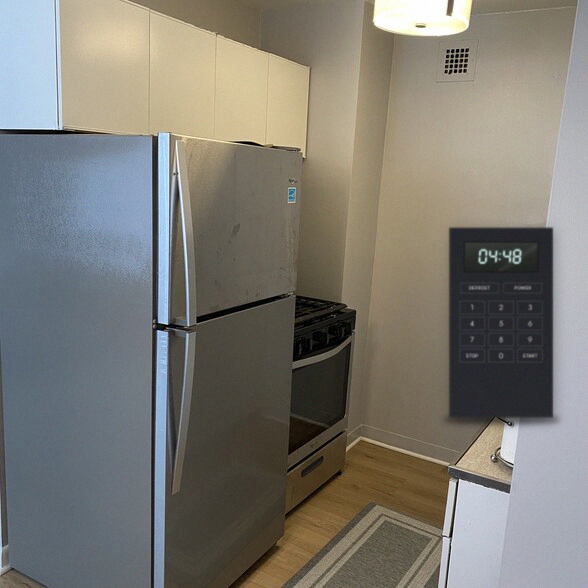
**4:48**
